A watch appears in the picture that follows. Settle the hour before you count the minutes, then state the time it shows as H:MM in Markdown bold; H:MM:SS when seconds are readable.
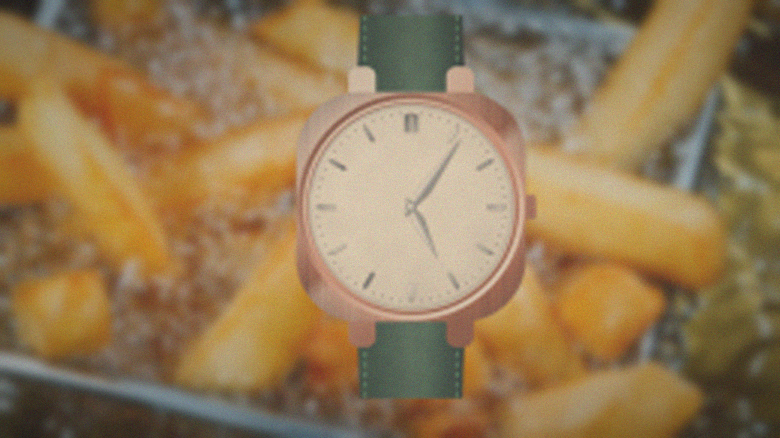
**5:06**
